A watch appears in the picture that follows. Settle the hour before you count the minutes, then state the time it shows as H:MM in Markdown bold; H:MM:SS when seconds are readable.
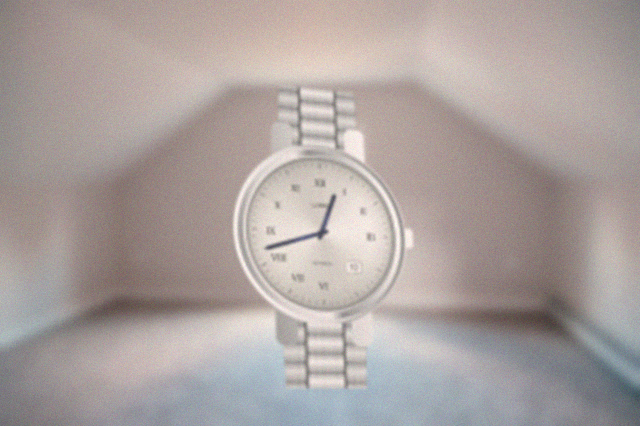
**12:42**
